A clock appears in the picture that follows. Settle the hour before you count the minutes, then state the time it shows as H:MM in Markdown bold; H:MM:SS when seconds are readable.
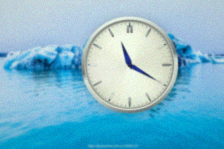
**11:20**
